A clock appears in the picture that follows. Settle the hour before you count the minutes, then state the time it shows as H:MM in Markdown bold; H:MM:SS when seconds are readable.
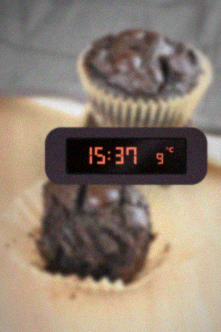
**15:37**
